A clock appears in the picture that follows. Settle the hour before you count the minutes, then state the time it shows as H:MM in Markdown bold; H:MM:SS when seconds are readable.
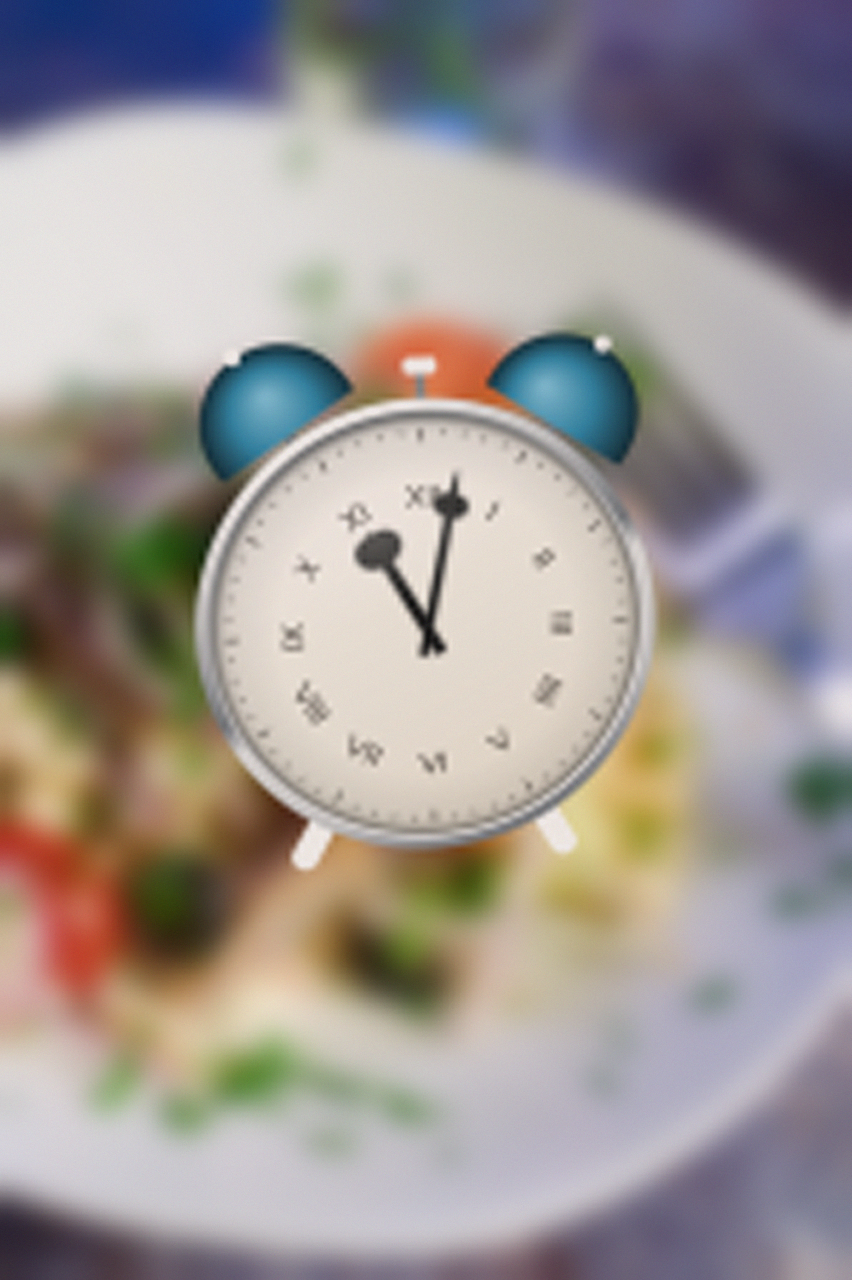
**11:02**
